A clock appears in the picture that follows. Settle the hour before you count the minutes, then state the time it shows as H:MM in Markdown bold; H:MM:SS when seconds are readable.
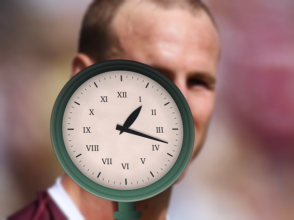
**1:18**
